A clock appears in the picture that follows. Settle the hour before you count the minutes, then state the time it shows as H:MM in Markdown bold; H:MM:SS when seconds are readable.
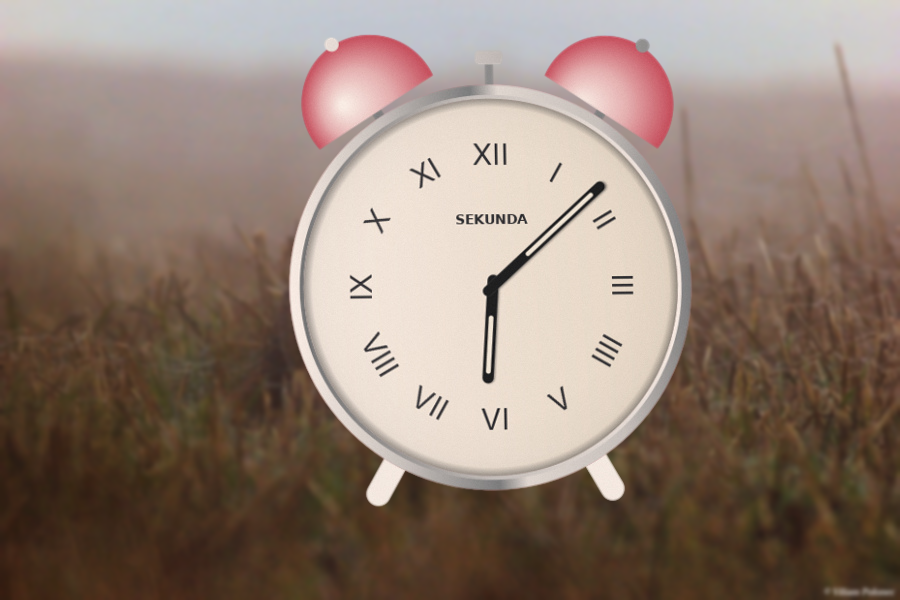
**6:08**
